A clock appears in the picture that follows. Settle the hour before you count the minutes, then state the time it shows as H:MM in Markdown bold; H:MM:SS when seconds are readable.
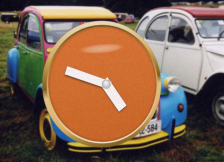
**4:48**
